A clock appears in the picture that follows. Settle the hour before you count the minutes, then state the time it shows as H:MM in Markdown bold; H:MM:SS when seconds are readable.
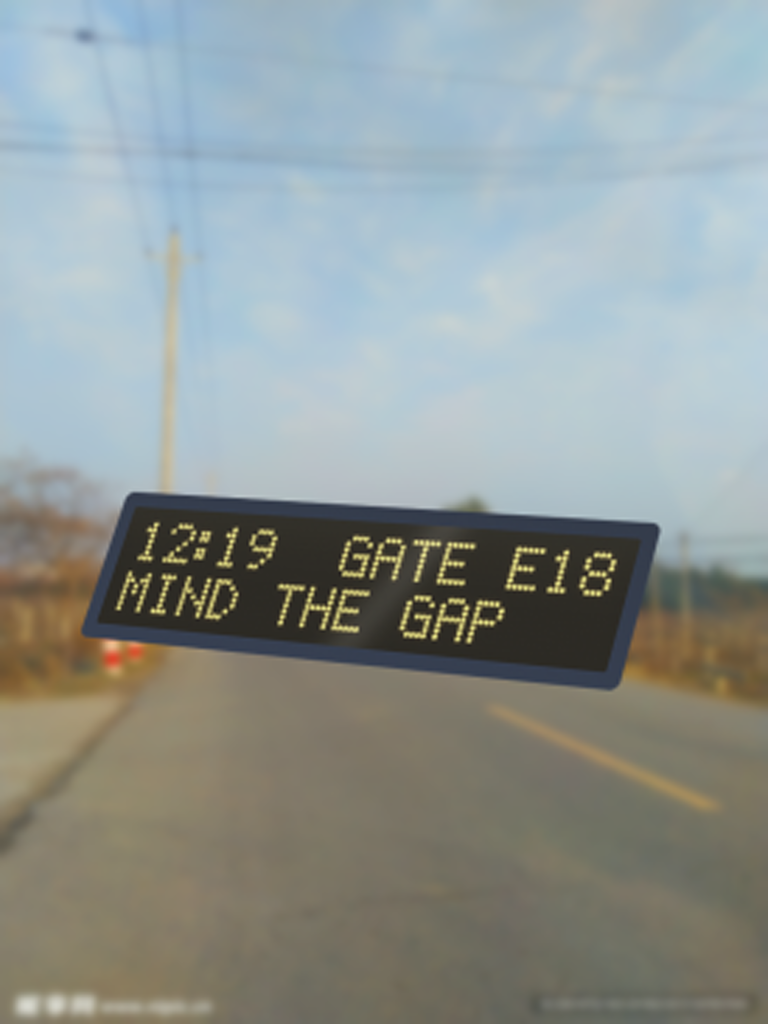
**12:19**
